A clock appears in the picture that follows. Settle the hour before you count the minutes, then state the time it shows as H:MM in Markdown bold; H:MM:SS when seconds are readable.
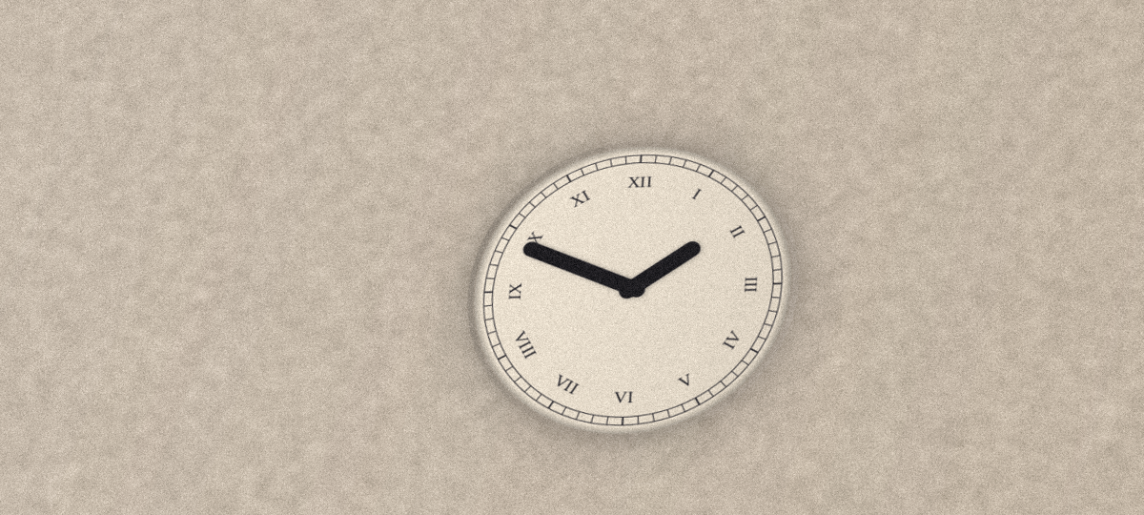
**1:49**
